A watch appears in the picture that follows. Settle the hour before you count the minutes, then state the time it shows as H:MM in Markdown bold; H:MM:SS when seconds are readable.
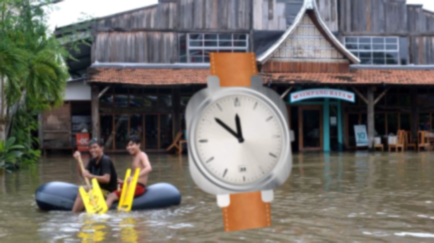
**11:52**
